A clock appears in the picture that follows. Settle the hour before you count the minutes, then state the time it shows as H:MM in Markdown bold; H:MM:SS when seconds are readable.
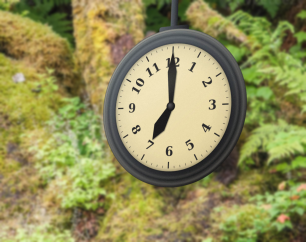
**7:00**
